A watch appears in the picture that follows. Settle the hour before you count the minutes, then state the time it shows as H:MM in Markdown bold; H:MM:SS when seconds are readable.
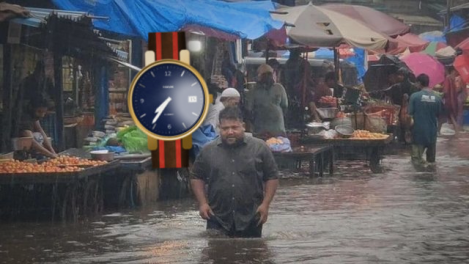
**7:36**
